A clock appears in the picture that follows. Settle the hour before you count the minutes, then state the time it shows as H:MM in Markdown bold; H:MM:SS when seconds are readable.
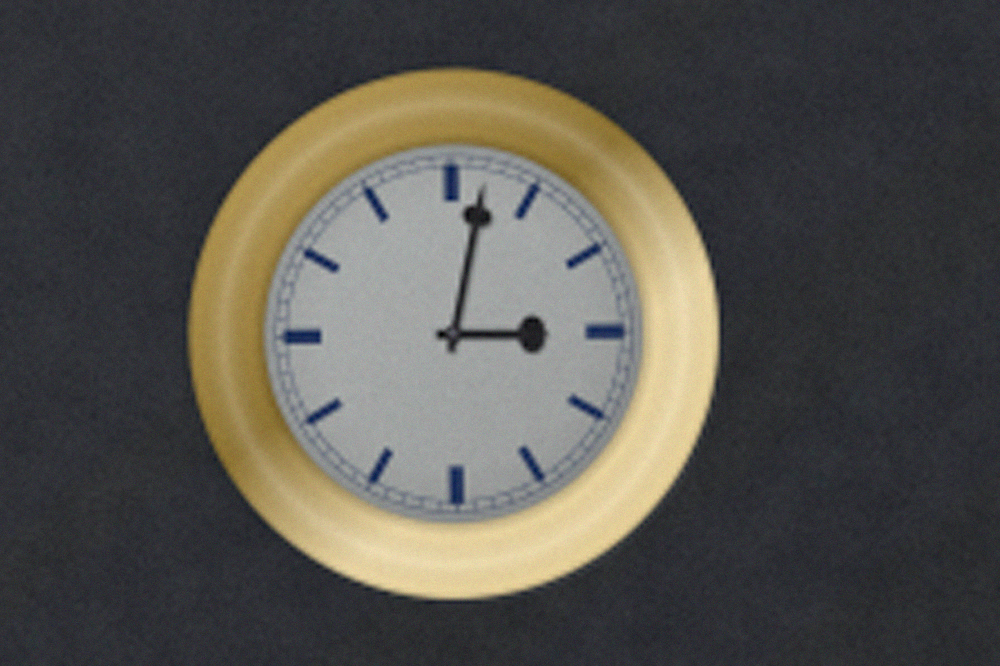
**3:02**
